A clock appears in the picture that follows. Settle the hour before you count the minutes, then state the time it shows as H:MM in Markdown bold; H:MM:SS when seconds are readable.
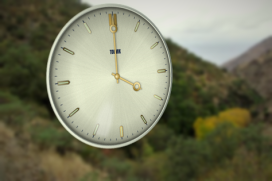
**4:00**
